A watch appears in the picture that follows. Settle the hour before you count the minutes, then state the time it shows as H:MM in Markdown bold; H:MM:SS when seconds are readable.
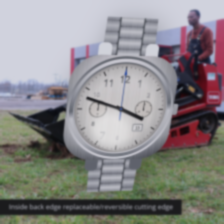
**3:48**
